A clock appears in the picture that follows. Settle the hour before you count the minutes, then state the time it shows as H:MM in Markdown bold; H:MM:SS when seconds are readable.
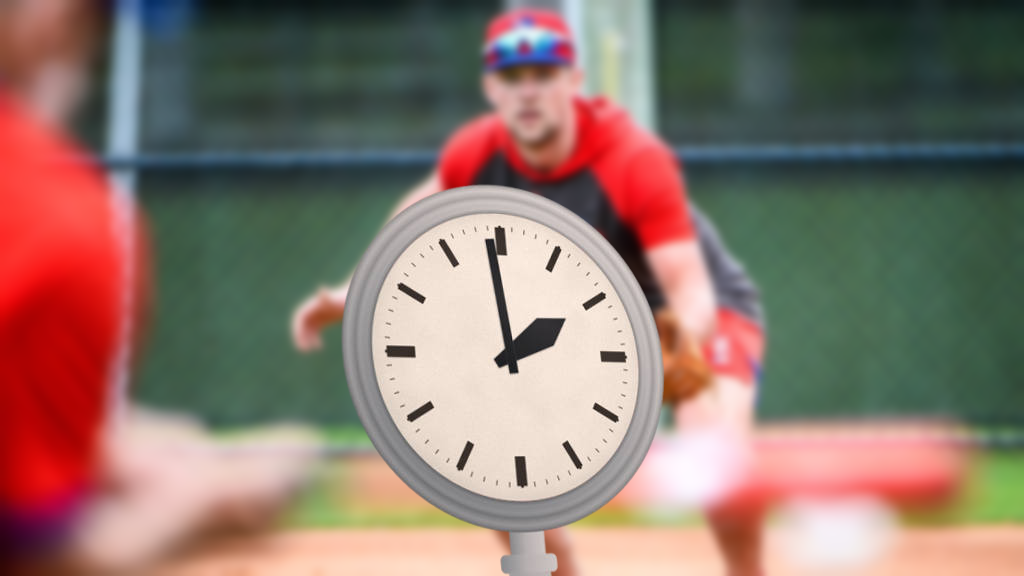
**1:59**
